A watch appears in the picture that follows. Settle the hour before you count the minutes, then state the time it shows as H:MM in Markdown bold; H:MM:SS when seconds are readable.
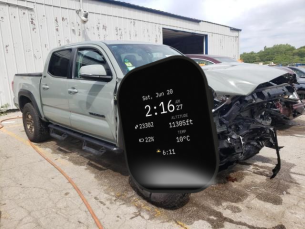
**2:16**
